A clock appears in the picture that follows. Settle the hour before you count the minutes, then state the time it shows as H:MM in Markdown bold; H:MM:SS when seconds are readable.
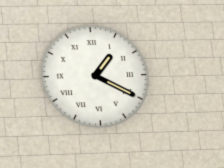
**1:20**
